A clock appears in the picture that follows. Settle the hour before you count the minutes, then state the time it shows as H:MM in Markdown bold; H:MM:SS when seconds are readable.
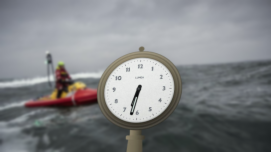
**6:32**
